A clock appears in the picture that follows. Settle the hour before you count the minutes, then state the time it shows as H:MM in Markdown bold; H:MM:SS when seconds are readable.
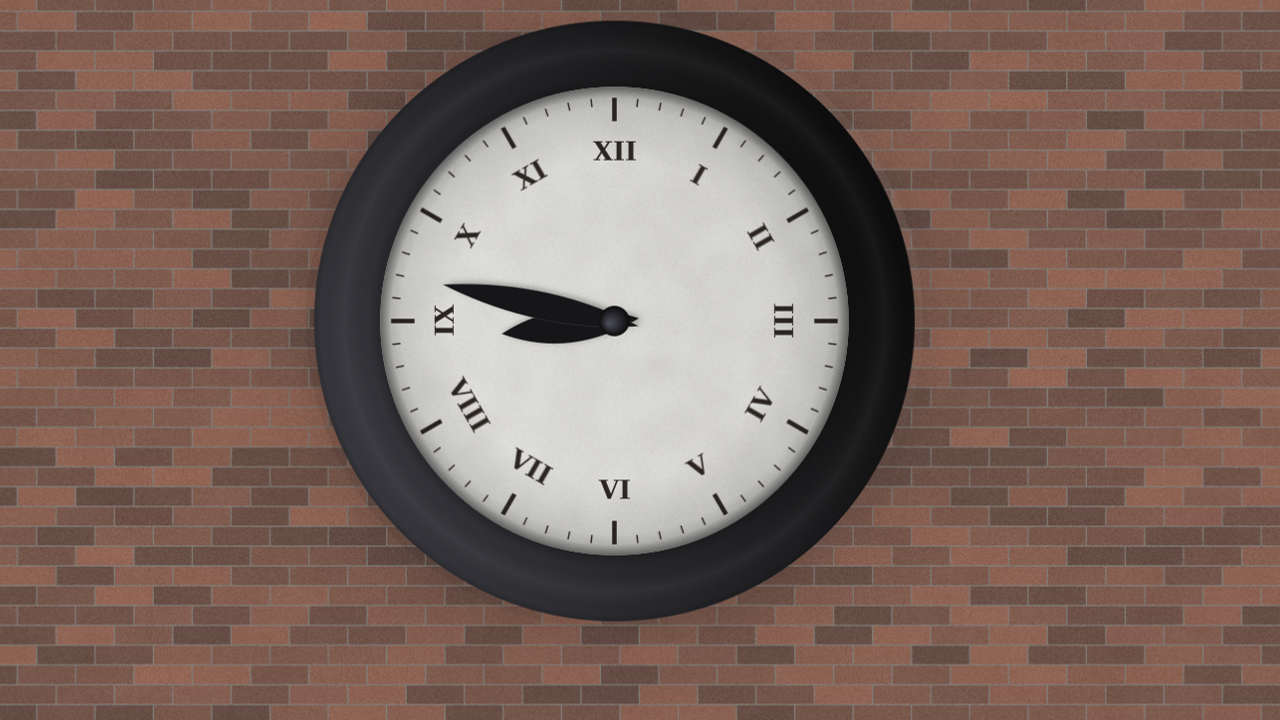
**8:47**
